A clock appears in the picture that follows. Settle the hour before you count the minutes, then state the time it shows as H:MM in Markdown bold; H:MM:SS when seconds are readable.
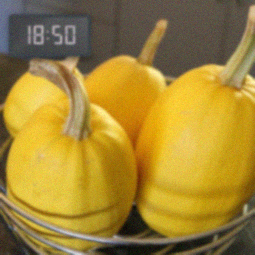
**18:50**
